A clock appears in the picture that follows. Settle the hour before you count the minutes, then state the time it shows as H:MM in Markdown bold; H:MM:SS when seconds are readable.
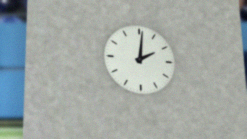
**2:01**
